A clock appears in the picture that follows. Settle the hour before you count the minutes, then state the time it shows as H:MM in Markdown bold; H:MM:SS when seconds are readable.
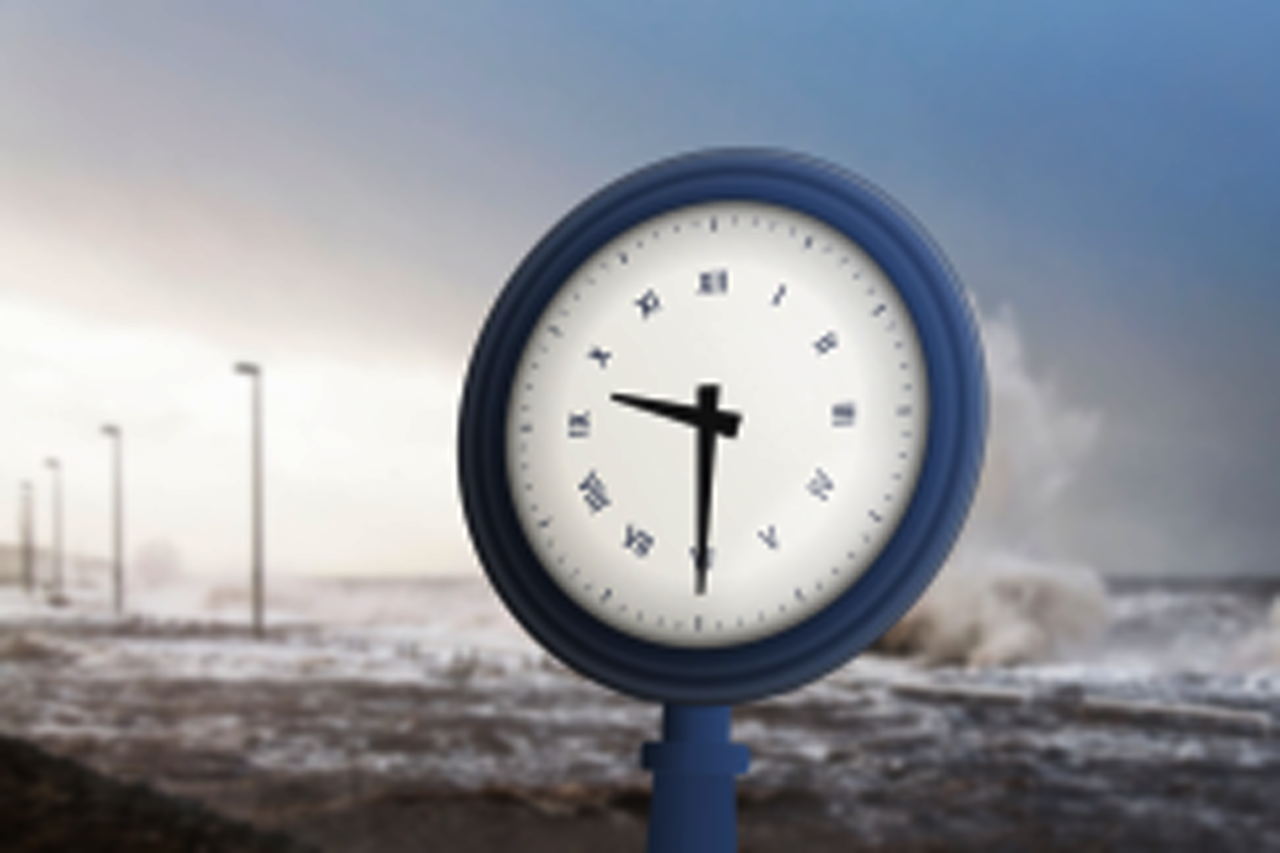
**9:30**
